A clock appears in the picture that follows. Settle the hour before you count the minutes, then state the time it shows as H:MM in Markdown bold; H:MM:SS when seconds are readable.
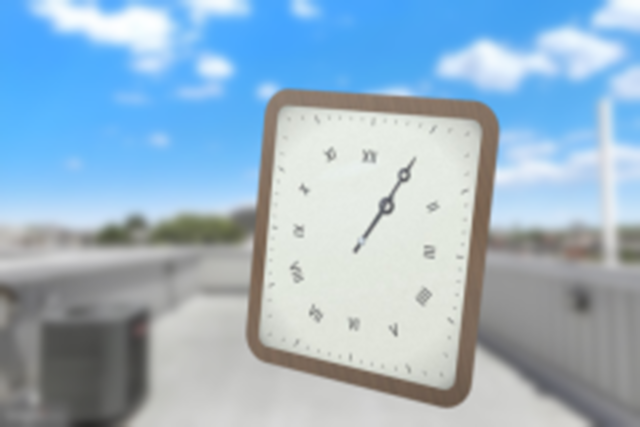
**1:05**
